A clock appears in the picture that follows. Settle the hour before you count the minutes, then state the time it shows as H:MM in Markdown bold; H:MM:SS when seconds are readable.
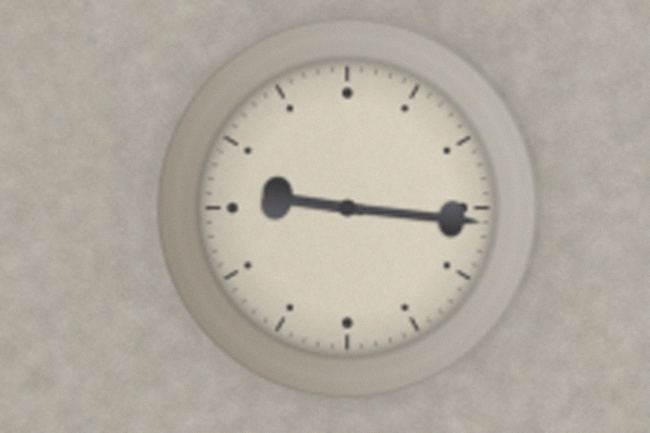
**9:16**
